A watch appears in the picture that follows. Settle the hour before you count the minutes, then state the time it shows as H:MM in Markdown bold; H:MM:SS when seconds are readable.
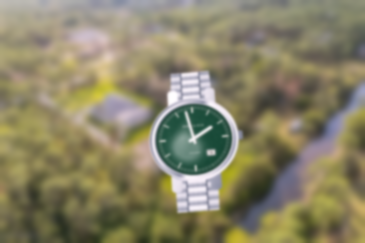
**1:58**
